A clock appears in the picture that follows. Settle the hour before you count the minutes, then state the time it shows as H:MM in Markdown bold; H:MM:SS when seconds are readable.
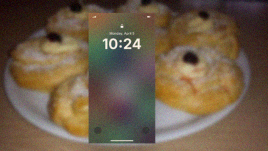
**10:24**
